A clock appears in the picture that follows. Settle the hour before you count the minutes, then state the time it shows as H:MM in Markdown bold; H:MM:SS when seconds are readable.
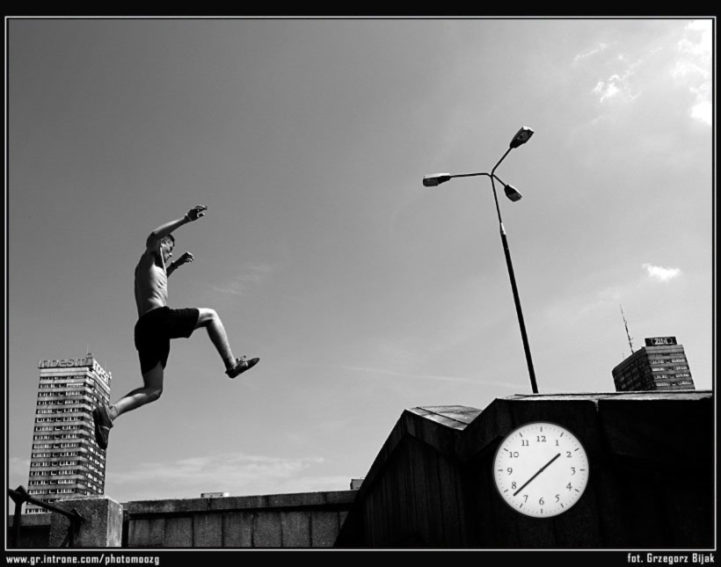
**1:38**
